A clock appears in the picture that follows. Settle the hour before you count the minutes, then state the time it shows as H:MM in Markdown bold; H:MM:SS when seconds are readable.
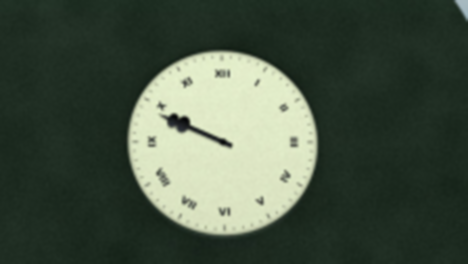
**9:49**
